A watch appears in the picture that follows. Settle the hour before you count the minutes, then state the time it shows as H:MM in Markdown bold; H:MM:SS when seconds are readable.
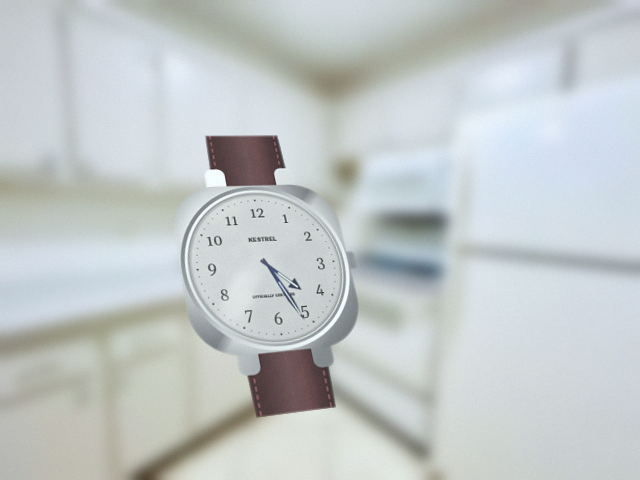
**4:26**
